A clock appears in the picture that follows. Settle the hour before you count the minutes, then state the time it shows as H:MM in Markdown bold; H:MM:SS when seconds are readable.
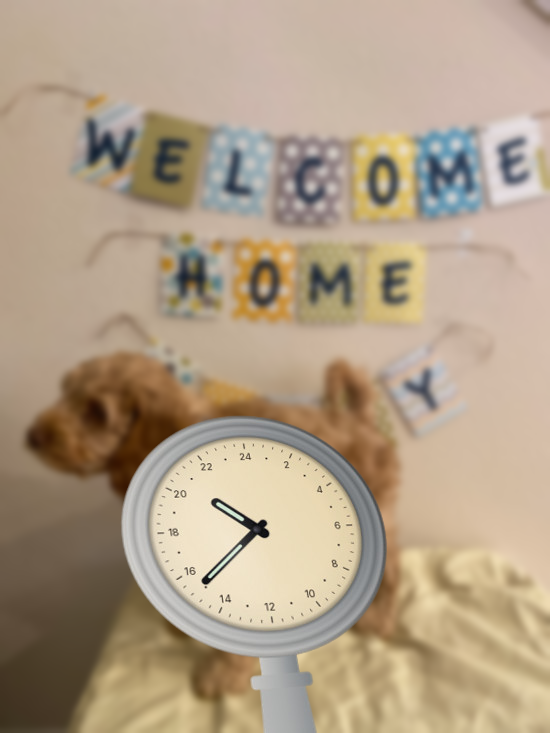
**20:38**
